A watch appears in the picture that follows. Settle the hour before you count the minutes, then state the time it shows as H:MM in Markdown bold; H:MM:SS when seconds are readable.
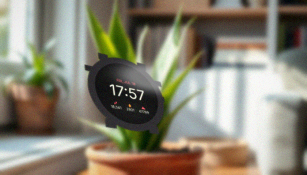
**17:57**
